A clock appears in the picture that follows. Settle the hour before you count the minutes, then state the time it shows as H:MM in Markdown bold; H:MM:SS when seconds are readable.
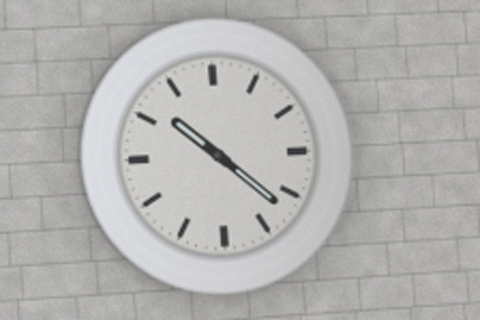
**10:22**
